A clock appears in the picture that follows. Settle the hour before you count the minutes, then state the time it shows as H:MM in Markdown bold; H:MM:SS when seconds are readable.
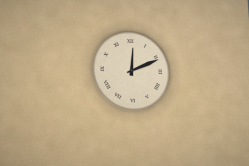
**12:11**
